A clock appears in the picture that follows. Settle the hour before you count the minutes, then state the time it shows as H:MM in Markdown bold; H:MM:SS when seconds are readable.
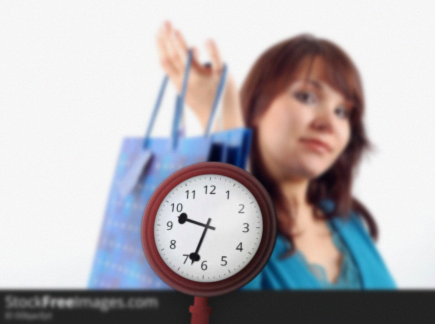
**9:33**
